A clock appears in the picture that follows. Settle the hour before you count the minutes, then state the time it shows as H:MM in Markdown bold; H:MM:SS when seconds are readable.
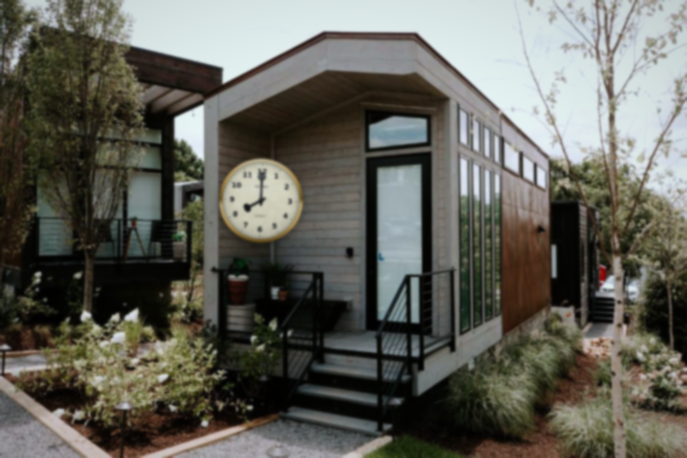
**8:00**
